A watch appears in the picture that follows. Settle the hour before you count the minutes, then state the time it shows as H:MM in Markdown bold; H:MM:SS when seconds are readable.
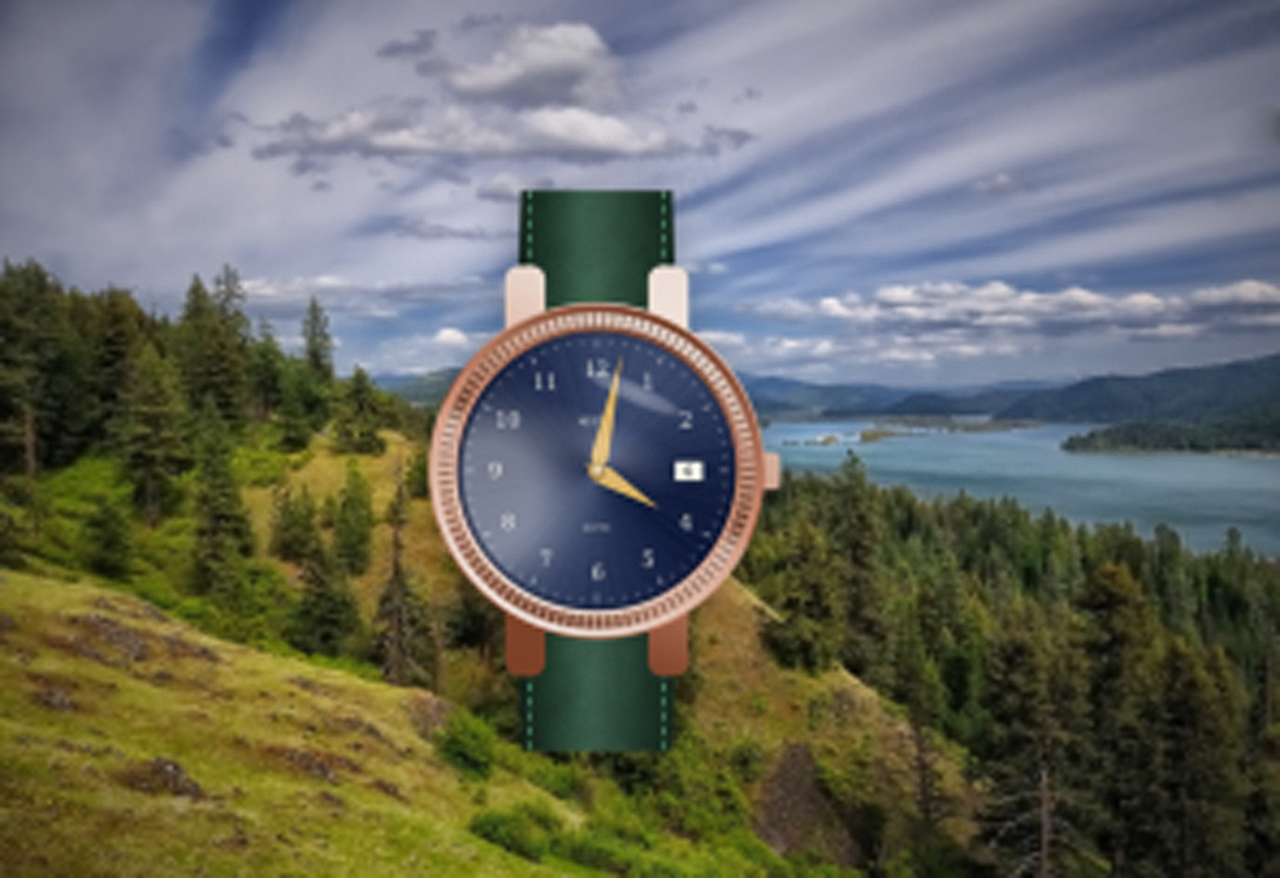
**4:02**
